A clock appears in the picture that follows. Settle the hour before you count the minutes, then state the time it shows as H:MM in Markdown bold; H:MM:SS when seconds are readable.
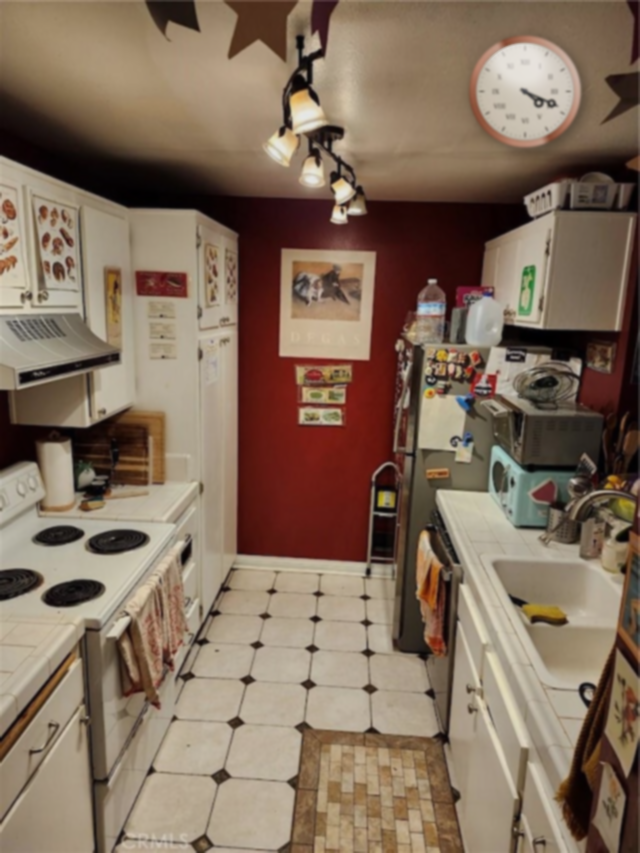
**4:19**
